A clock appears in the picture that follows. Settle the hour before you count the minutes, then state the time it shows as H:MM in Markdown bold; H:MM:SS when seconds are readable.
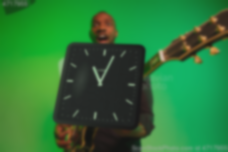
**11:03**
